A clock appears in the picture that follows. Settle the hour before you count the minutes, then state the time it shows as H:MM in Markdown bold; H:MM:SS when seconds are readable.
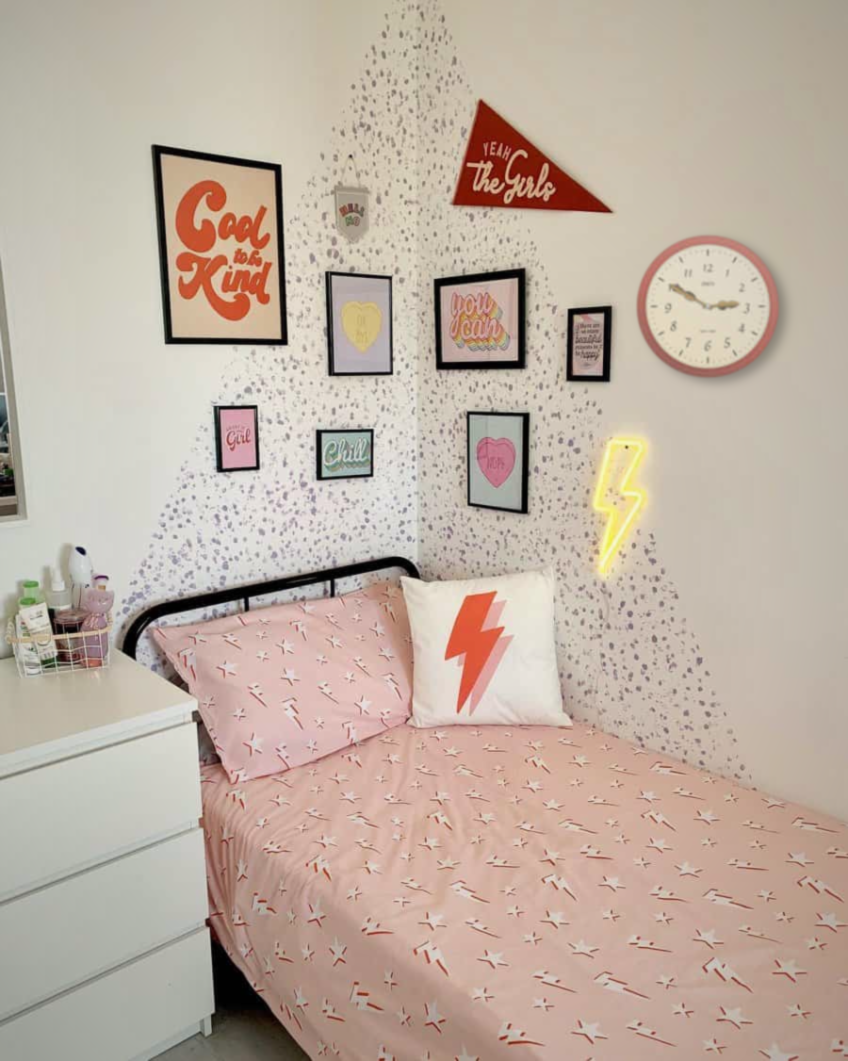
**2:50**
